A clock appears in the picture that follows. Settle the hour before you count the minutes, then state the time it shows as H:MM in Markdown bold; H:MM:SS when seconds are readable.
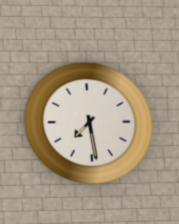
**7:29**
